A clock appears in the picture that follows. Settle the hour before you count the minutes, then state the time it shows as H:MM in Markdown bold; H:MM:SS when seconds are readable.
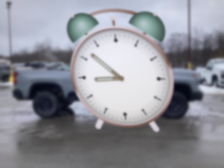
**8:52**
